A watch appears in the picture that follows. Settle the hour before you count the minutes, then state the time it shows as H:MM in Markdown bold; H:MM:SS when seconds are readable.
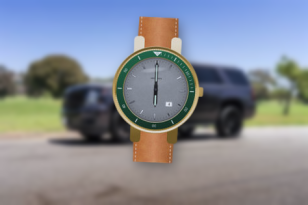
**6:00**
